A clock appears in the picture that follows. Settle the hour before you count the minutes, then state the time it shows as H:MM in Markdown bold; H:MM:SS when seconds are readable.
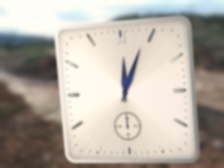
**12:04**
